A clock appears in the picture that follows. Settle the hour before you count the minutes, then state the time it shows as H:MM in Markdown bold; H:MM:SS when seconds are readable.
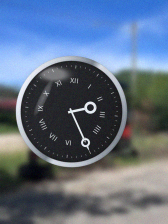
**2:25**
